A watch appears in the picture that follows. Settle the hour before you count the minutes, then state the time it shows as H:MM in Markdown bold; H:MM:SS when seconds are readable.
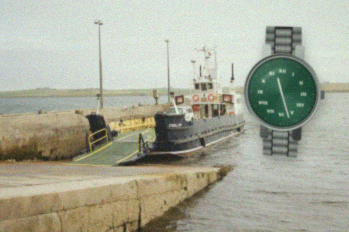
**11:27**
